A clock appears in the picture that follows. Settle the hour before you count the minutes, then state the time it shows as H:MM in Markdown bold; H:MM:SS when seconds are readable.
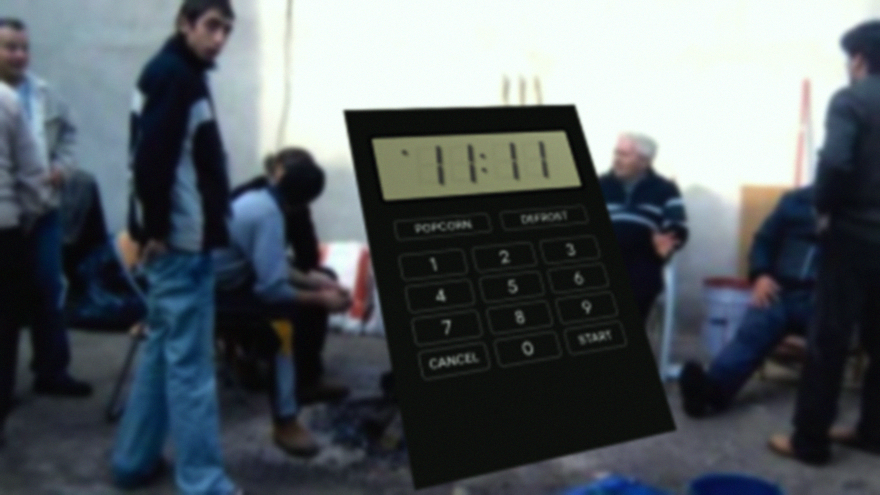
**11:11**
